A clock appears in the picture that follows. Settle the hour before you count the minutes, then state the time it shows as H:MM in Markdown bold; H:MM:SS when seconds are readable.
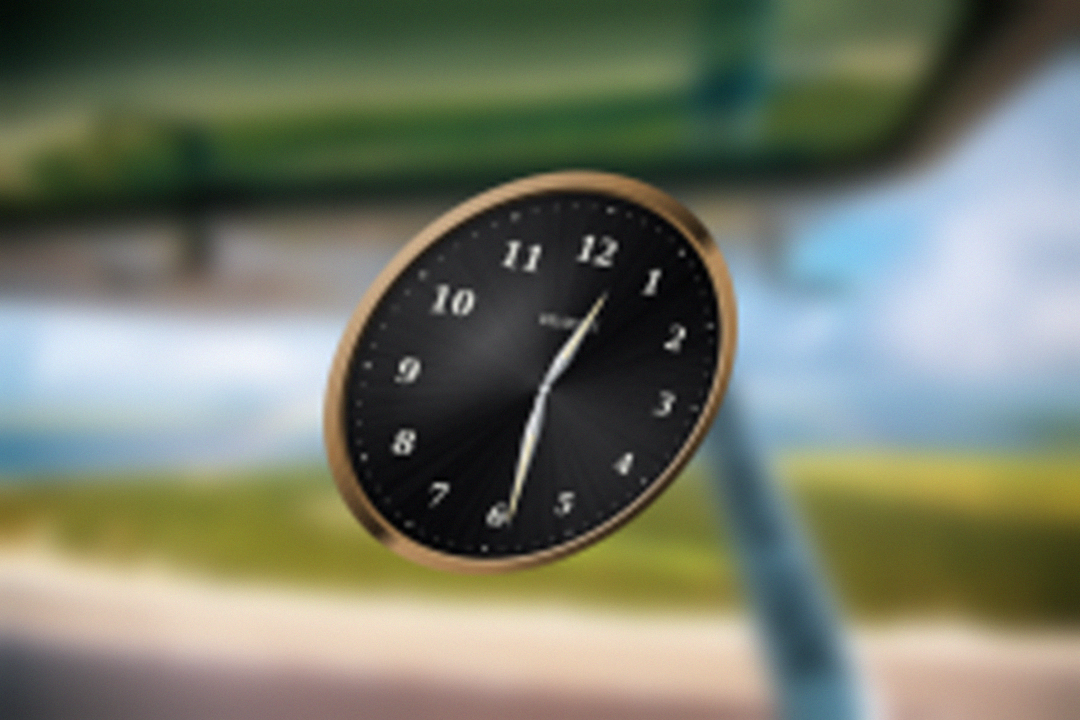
**12:29**
